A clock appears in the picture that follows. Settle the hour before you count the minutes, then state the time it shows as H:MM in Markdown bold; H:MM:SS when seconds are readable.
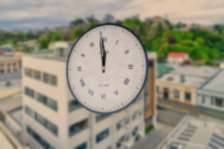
**11:59**
